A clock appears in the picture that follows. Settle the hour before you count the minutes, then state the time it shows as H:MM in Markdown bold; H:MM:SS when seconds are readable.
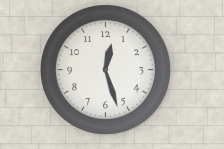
**12:27**
